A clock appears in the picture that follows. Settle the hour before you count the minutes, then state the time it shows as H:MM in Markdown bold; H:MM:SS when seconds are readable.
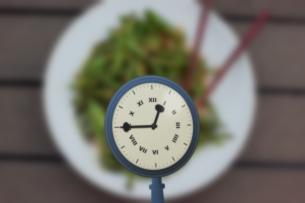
**12:45**
